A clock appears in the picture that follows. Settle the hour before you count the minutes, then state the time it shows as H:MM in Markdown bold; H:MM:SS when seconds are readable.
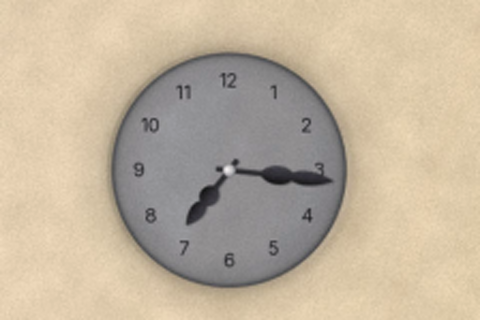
**7:16**
